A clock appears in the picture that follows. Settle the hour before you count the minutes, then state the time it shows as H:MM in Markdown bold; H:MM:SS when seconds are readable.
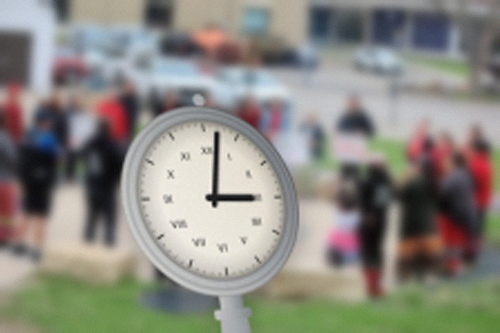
**3:02**
